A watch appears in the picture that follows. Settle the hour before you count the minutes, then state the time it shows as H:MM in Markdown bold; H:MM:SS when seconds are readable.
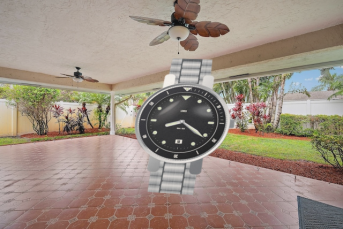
**8:21**
